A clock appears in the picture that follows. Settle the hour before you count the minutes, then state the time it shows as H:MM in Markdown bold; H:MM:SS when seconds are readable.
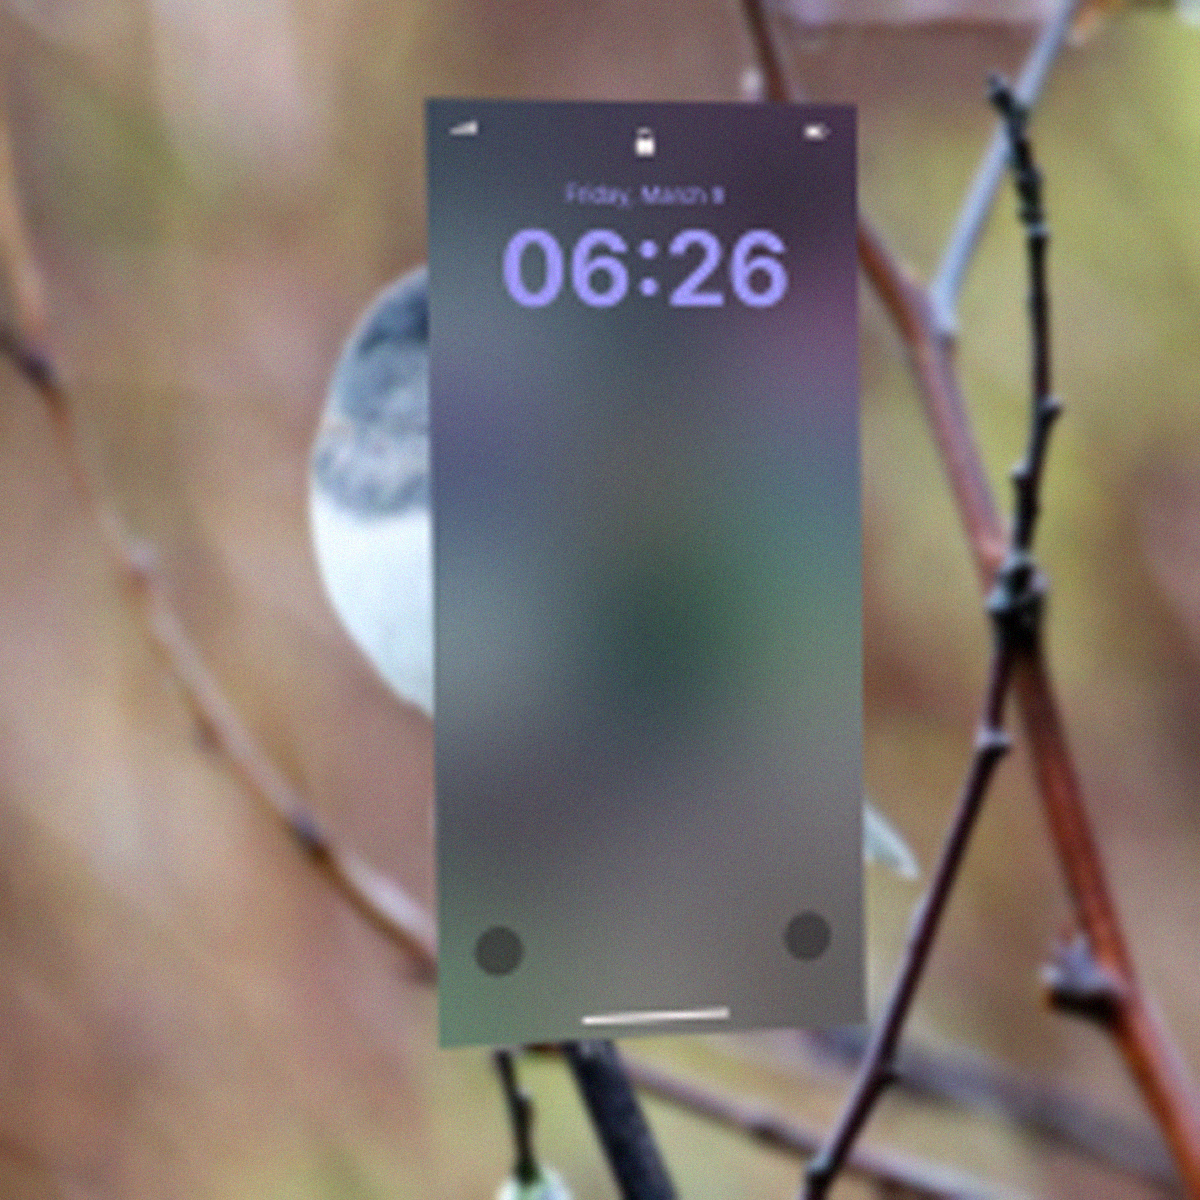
**6:26**
